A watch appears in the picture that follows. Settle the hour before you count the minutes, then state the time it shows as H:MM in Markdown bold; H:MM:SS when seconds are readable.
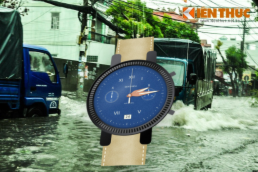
**2:14**
